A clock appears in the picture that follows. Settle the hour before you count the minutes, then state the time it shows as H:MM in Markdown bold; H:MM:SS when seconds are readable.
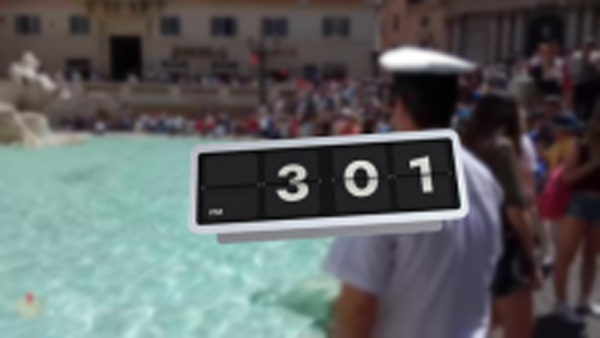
**3:01**
